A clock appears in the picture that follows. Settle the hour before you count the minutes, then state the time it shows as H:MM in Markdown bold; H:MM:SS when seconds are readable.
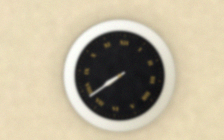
**7:38**
